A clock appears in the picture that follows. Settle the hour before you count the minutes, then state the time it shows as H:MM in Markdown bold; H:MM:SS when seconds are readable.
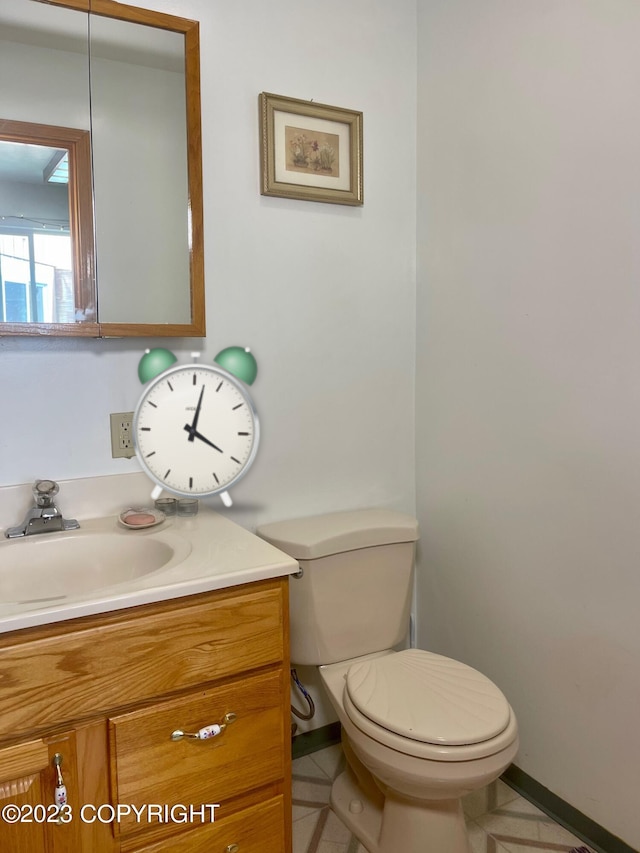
**4:02**
